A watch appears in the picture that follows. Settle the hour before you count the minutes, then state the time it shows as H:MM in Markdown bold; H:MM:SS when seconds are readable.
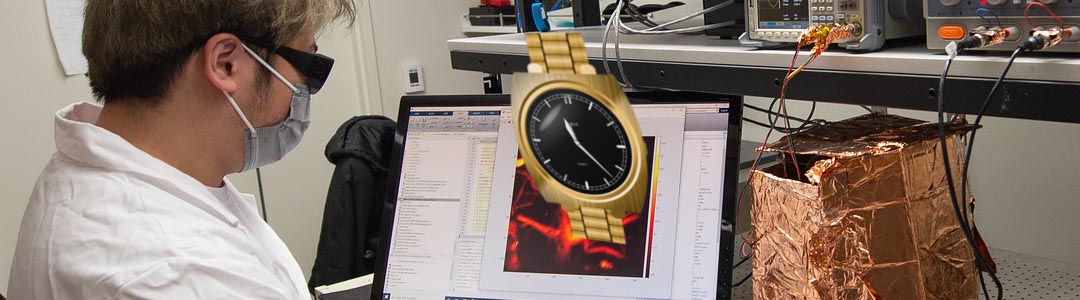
**11:23**
